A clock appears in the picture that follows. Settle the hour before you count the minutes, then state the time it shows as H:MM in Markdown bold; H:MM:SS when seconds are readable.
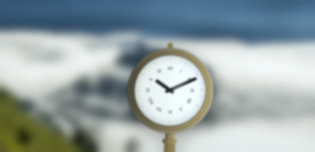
**10:11**
